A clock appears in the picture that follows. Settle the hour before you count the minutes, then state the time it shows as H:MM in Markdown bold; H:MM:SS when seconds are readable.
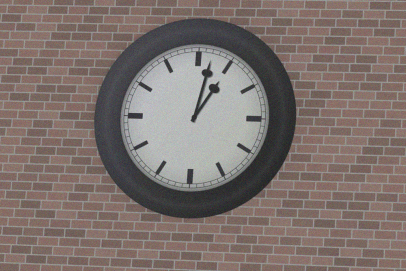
**1:02**
